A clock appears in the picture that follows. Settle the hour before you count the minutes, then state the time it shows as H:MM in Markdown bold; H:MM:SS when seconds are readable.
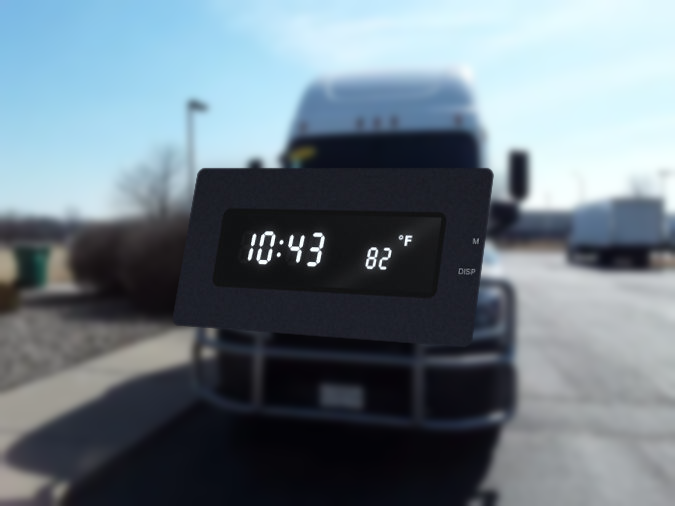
**10:43**
